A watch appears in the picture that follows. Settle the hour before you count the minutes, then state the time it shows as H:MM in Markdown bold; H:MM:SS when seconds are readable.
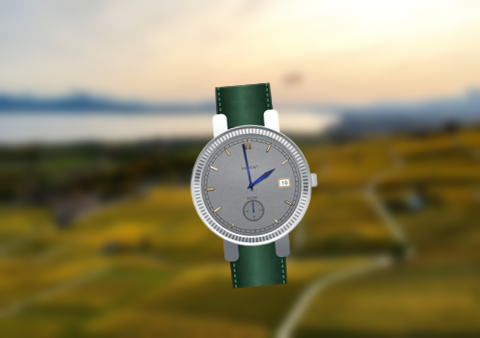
**1:59**
